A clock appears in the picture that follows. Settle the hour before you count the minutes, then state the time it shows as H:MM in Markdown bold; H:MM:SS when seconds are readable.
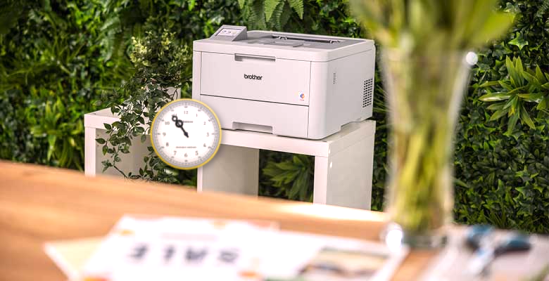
**10:54**
